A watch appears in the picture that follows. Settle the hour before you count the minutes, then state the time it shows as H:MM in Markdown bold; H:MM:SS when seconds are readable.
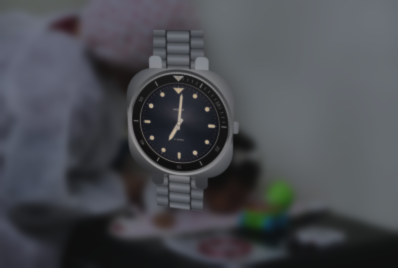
**7:01**
